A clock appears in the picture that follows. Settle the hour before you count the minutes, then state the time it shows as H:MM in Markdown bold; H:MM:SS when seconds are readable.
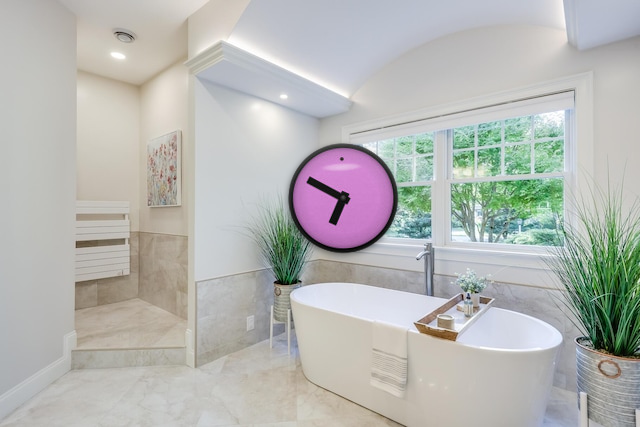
**6:50**
